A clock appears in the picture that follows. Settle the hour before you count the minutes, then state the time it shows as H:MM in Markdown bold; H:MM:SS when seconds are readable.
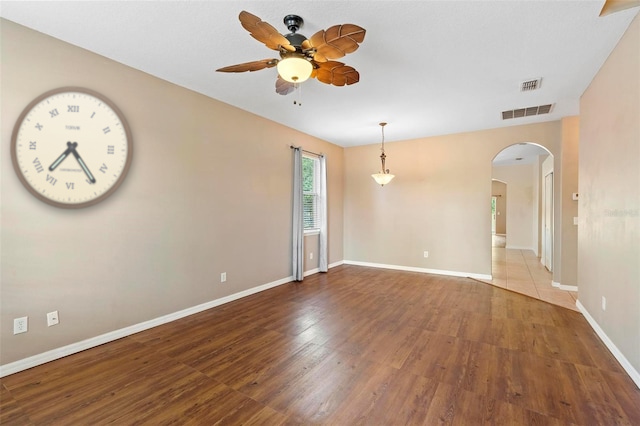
**7:24**
